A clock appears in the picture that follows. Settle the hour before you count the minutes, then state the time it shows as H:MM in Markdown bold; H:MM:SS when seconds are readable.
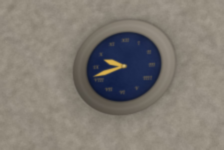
**9:42**
